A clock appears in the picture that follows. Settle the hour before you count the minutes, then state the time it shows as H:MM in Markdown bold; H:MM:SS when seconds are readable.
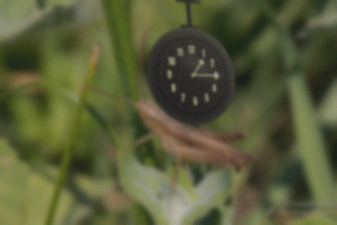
**1:15**
